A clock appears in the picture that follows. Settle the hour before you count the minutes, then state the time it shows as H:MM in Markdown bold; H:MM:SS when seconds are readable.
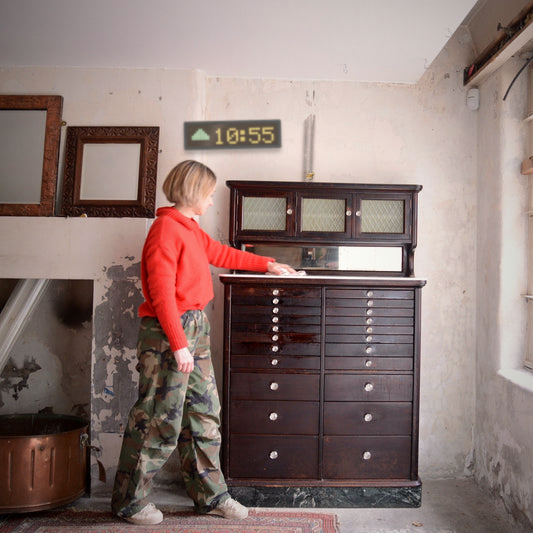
**10:55**
